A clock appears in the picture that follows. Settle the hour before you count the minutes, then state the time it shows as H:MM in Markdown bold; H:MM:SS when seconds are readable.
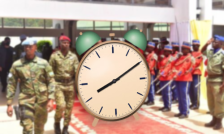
**8:10**
